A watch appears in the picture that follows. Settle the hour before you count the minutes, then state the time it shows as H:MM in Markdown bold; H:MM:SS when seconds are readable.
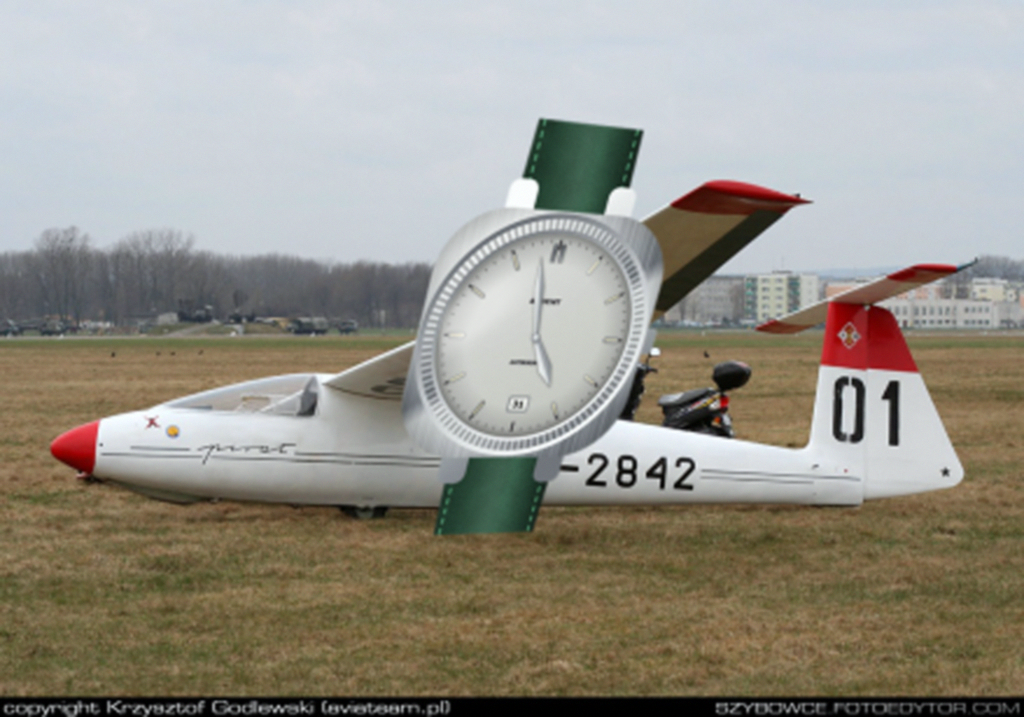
**4:58**
